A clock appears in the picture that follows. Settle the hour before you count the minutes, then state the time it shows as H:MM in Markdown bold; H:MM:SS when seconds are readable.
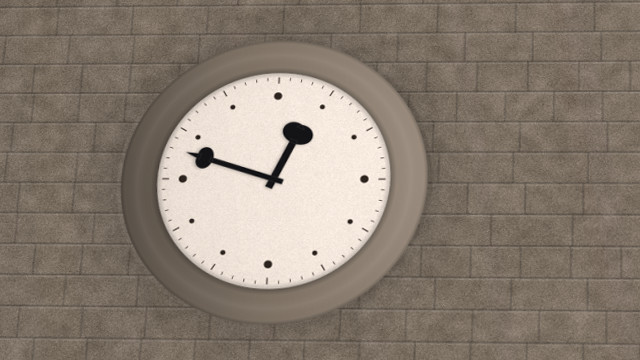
**12:48**
